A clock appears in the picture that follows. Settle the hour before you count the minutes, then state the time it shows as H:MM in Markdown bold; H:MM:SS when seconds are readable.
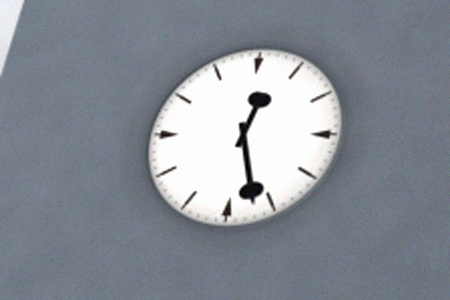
**12:27**
